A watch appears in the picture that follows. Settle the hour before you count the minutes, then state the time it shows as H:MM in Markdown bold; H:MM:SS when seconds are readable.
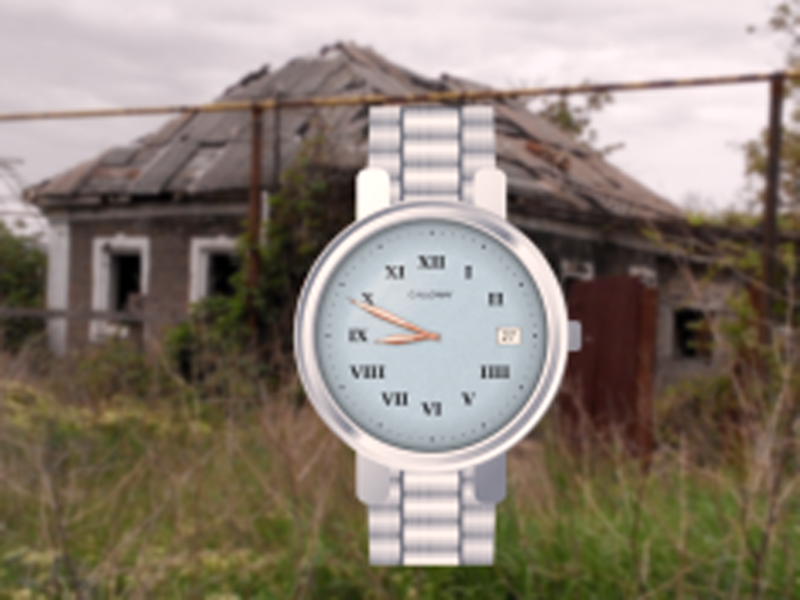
**8:49**
